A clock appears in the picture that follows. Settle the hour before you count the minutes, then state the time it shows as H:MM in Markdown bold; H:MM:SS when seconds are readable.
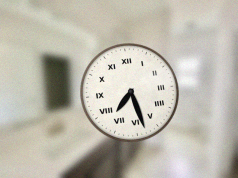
**7:28**
